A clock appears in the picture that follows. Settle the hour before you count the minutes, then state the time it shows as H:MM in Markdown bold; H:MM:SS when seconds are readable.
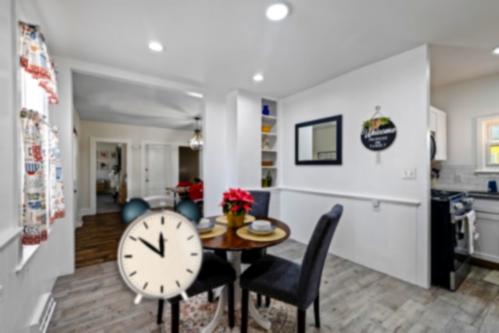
**11:51**
